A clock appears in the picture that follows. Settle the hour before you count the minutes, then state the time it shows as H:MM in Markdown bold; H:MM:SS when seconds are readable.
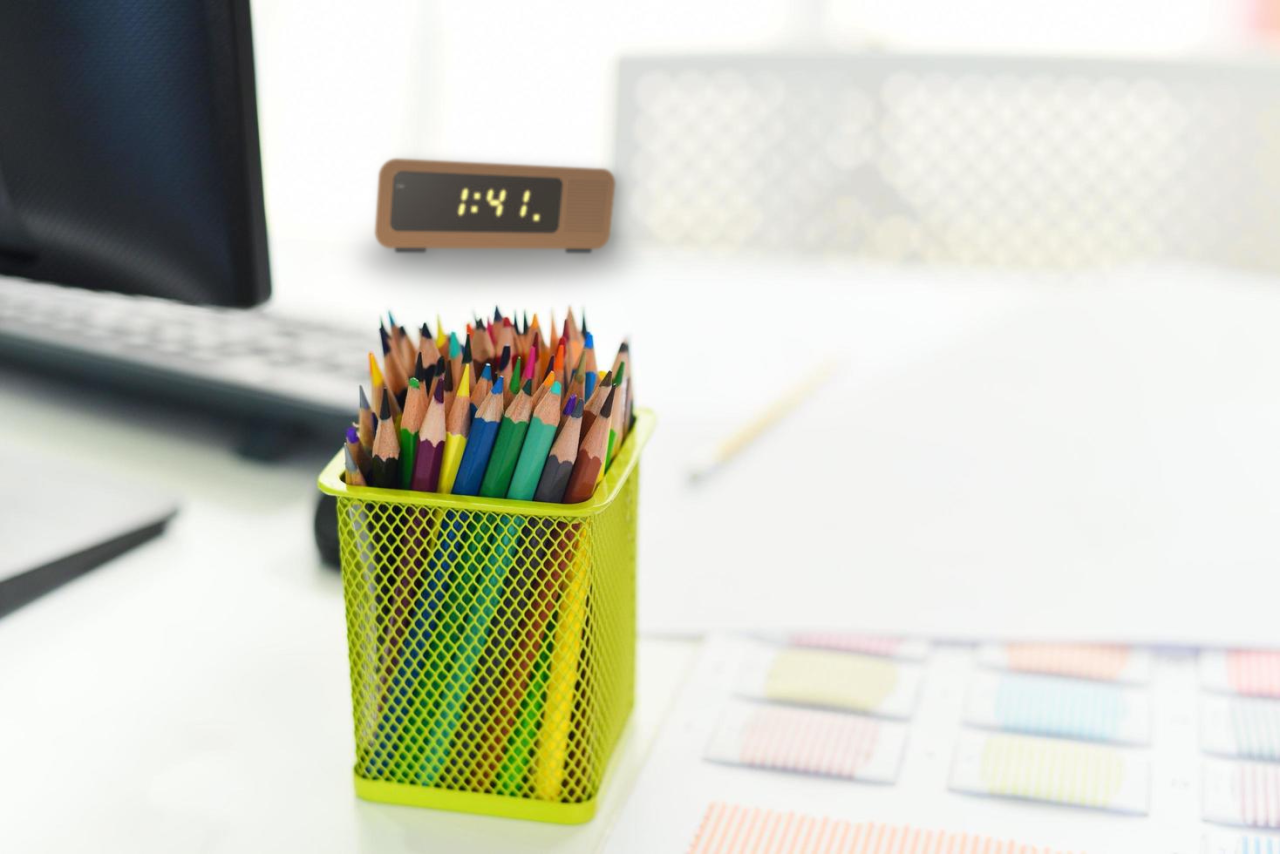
**1:41**
